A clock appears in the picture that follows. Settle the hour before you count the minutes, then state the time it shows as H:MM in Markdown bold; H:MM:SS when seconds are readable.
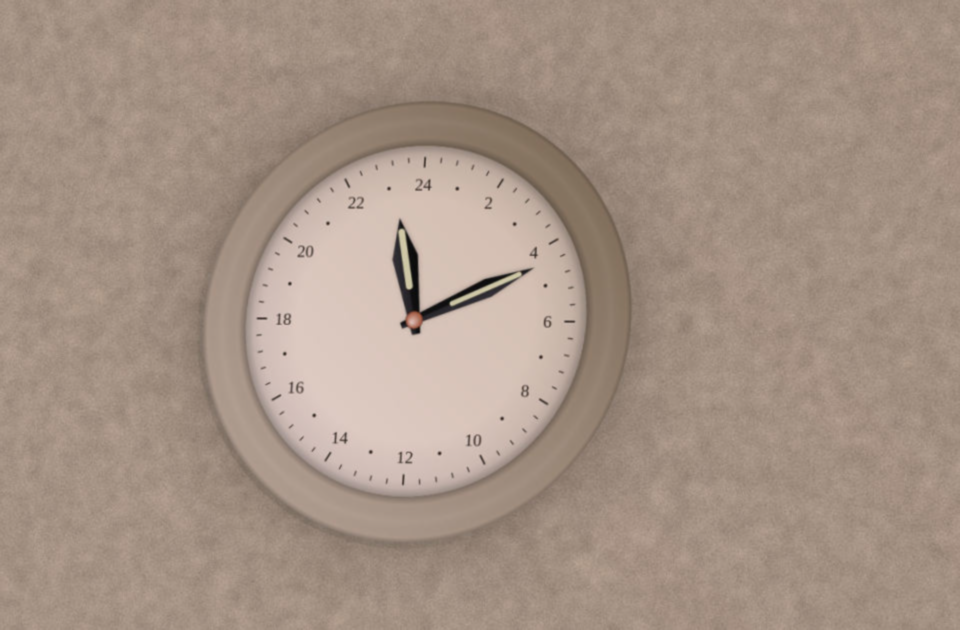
**23:11**
